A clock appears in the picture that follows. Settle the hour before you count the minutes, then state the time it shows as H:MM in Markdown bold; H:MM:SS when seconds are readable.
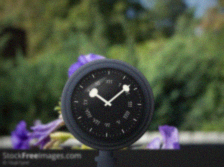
**10:08**
